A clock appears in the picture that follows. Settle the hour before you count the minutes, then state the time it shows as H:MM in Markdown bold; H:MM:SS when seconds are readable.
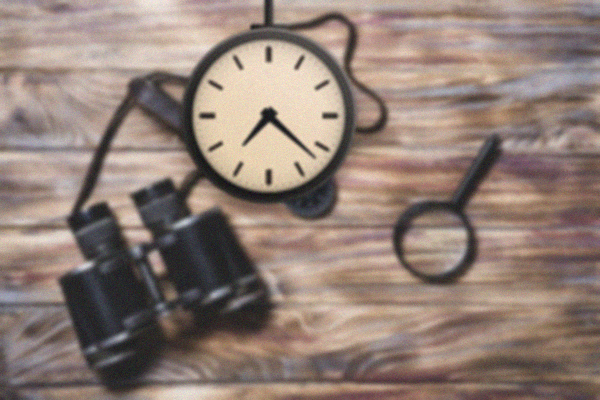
**7:22**
